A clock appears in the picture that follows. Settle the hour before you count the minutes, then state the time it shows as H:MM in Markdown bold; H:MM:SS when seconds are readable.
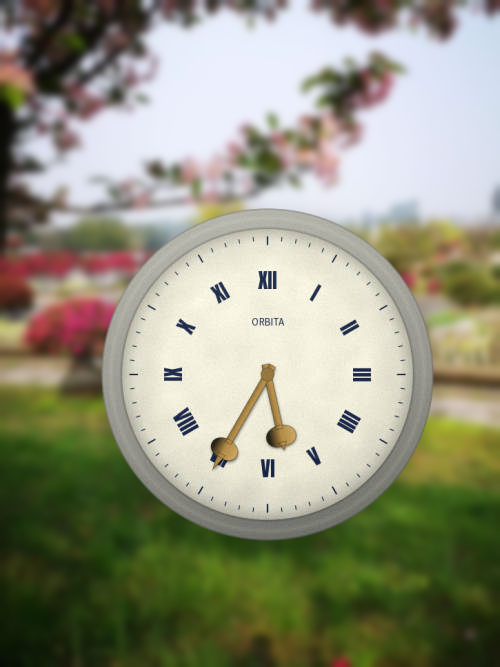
**5:35**
